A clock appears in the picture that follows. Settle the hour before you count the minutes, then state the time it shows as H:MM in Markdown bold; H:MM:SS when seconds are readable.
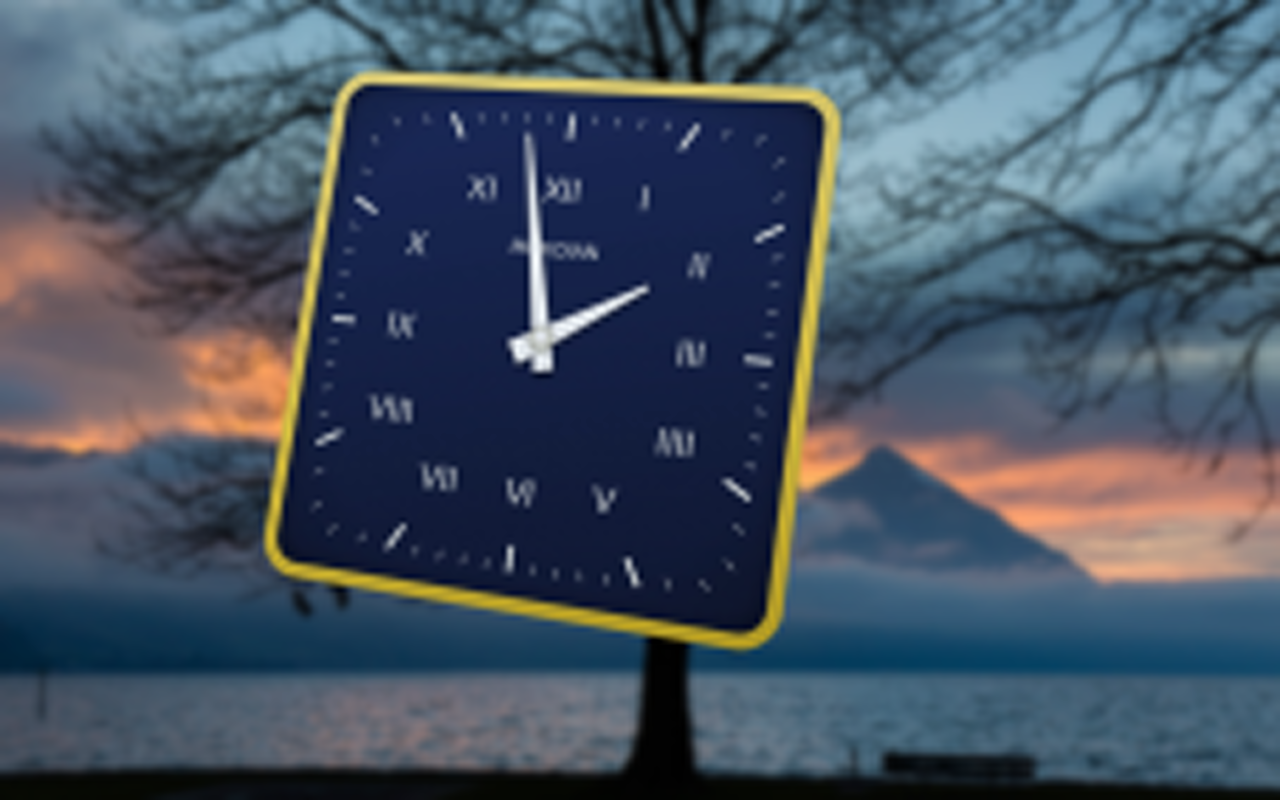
**1:58**
